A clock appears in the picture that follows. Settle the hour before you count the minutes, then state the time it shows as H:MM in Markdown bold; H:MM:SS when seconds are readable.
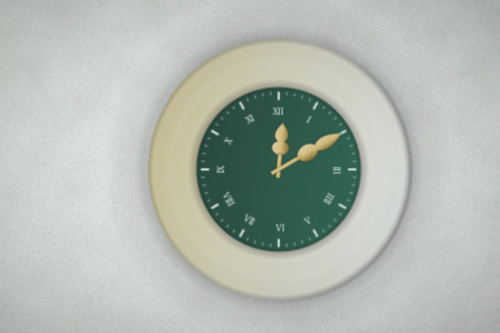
**12:10**
